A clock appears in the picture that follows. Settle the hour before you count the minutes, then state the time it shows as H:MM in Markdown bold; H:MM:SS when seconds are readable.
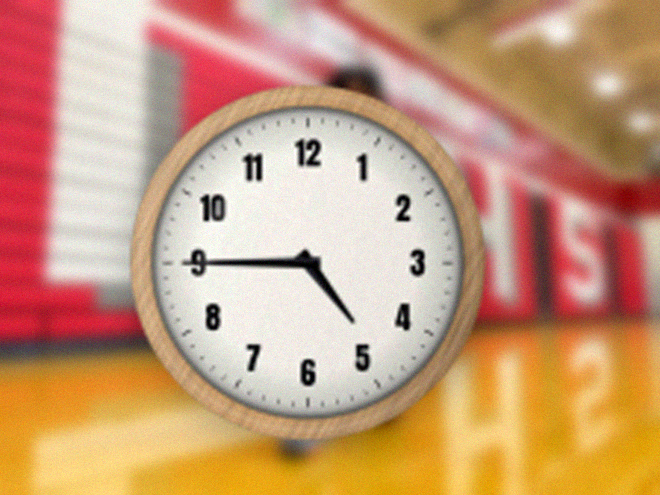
**4:45**
